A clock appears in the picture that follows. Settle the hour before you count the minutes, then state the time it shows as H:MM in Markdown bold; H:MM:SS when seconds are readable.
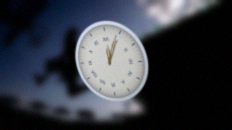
**12:04**
